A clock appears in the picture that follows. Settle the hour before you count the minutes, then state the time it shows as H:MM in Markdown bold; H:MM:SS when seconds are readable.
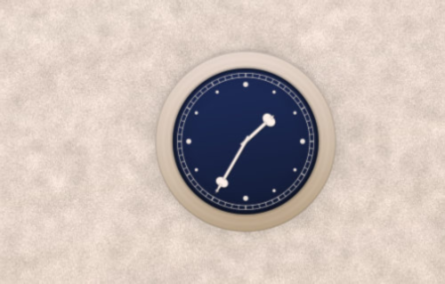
**1:35**
